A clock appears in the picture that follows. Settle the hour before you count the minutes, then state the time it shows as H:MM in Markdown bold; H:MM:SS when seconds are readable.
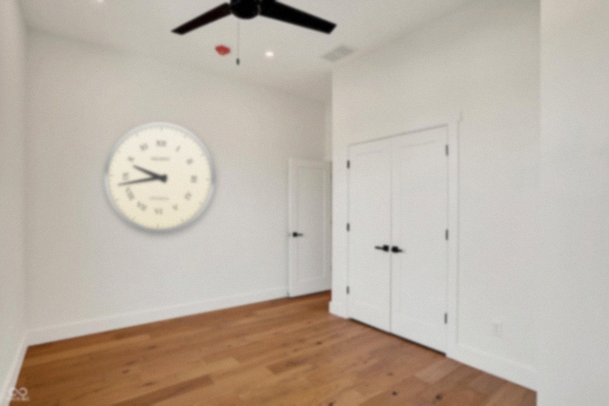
**9:43**
